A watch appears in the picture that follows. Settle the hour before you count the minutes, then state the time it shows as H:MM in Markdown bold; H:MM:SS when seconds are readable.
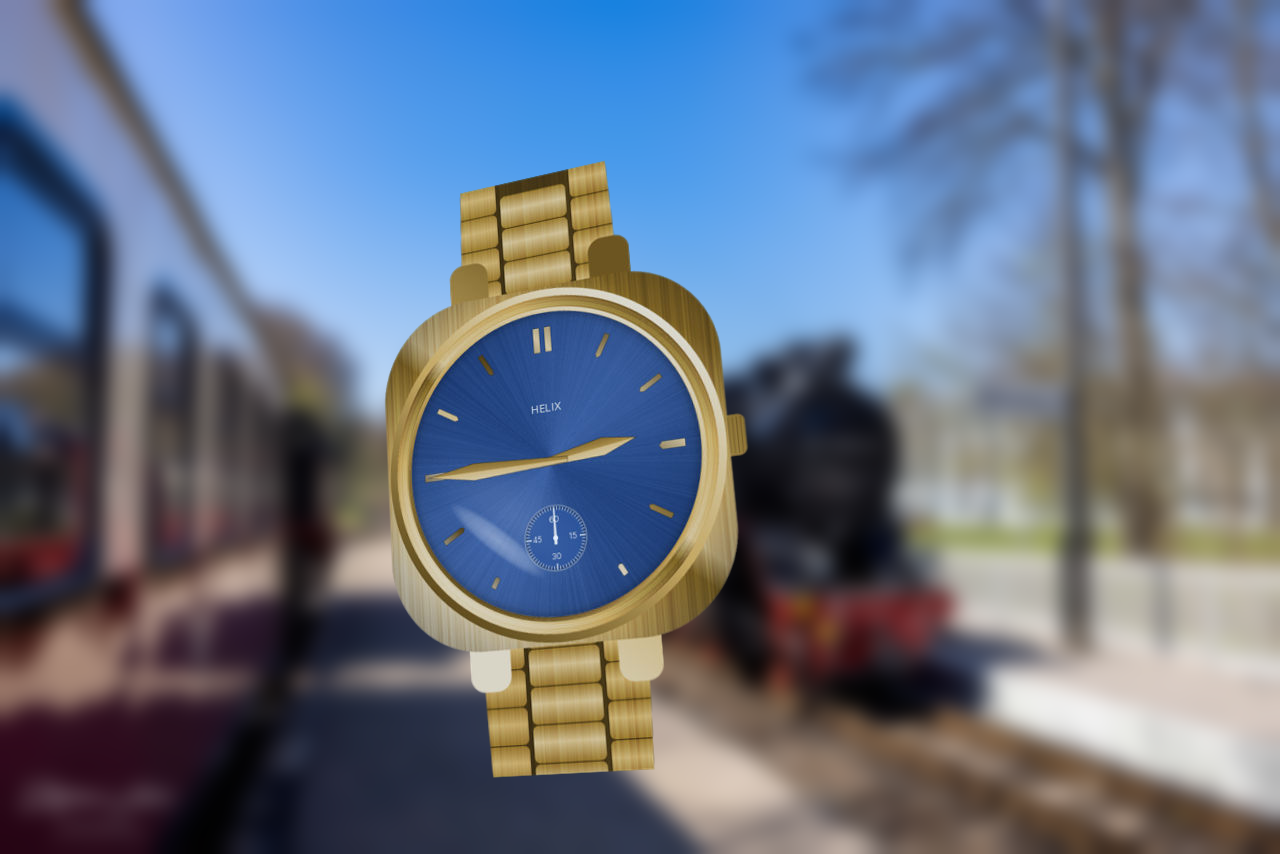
**2:45**
